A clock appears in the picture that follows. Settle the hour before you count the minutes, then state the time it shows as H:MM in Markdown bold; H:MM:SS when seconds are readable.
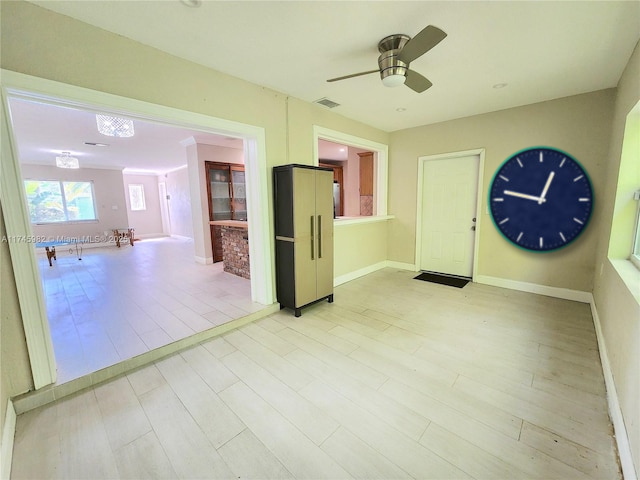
**12:47**
